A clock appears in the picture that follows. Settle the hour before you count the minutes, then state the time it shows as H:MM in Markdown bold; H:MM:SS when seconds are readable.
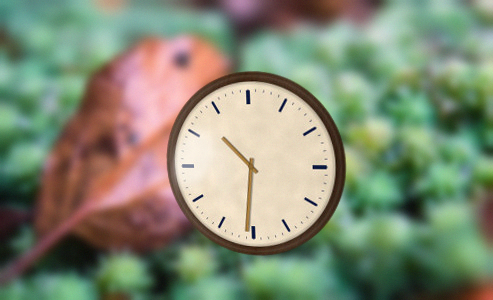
**10:31**
